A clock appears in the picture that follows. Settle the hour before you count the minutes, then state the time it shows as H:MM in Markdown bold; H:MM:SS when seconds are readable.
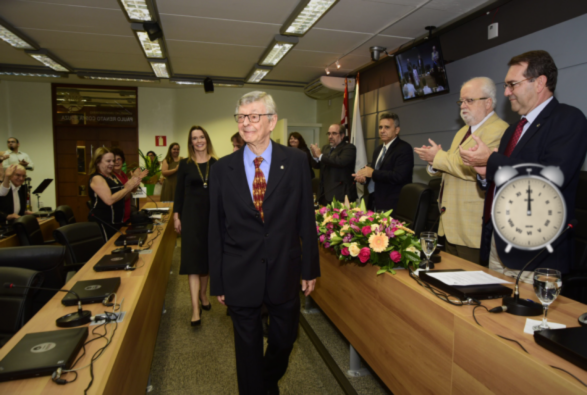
**12:00**
